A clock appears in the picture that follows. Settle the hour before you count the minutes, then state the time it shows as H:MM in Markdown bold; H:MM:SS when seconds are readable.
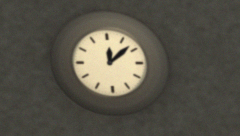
**12:08**
